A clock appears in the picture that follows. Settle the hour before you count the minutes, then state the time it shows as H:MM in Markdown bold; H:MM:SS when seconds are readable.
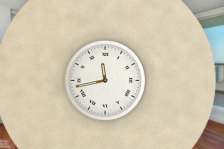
**11:43**
